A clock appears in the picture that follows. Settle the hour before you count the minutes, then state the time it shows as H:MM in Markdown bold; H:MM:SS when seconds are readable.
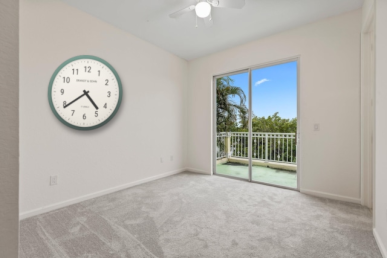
**4:39**
